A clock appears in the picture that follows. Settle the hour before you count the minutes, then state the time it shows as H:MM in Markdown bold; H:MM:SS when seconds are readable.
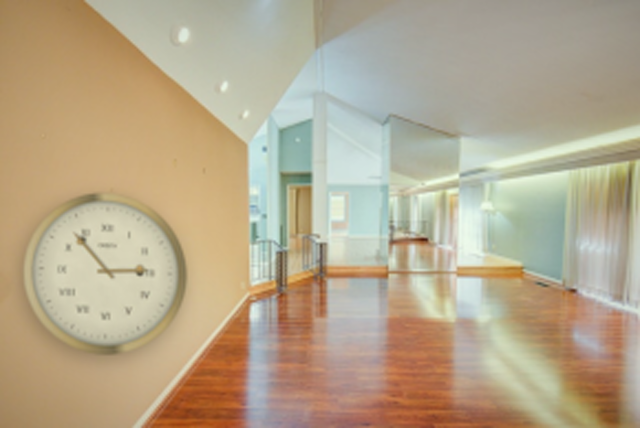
**2:53**
